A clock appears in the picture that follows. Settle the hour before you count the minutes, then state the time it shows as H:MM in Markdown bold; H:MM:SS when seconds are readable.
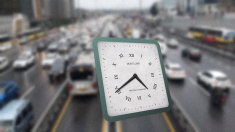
**4:40**
